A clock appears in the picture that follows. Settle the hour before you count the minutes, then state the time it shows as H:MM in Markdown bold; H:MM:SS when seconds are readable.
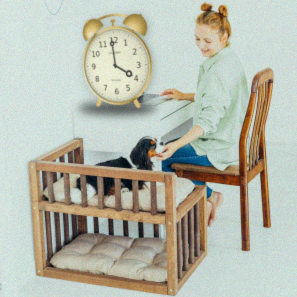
**3:59**
